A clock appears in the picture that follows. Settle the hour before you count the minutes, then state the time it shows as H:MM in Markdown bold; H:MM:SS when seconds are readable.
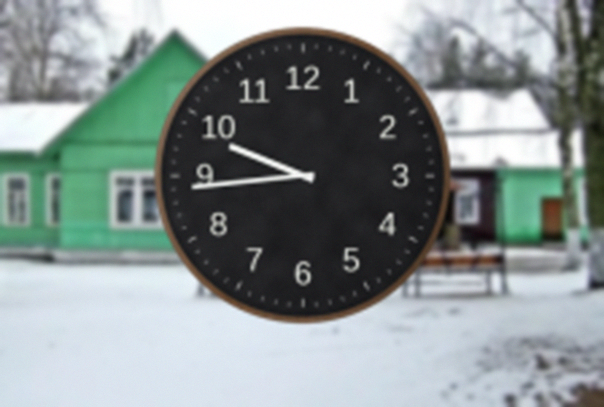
**9:44**
